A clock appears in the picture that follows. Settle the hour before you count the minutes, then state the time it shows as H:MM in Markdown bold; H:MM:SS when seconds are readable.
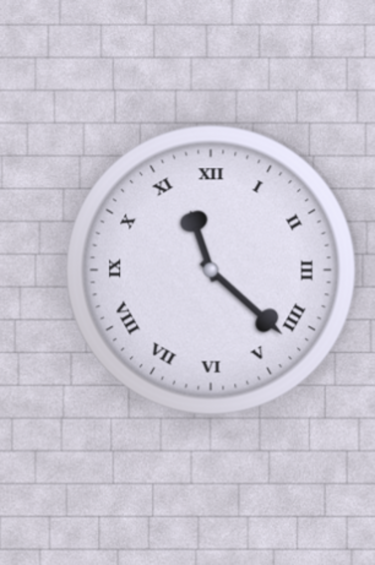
**11:22**
